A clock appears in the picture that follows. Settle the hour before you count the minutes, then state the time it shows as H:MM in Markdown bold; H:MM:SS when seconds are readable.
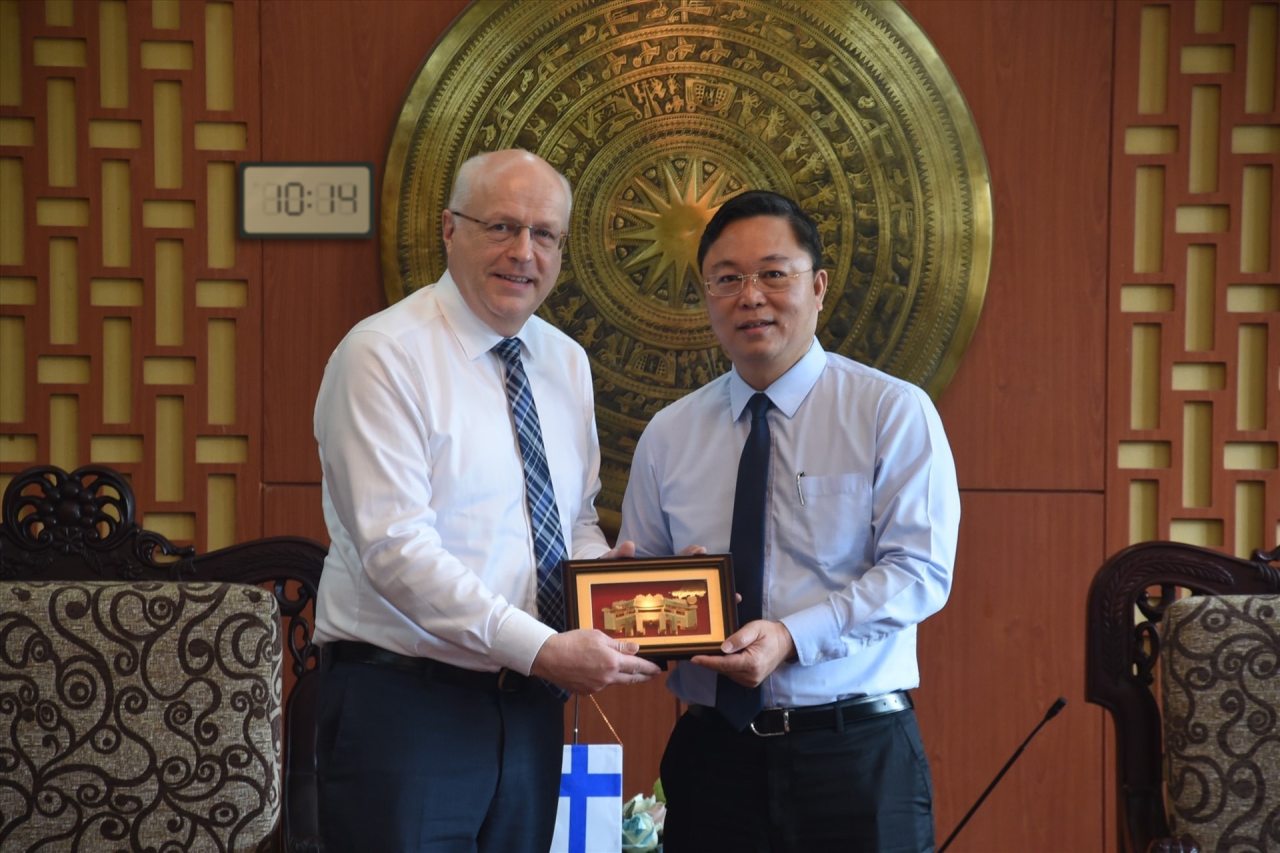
**10:14**
